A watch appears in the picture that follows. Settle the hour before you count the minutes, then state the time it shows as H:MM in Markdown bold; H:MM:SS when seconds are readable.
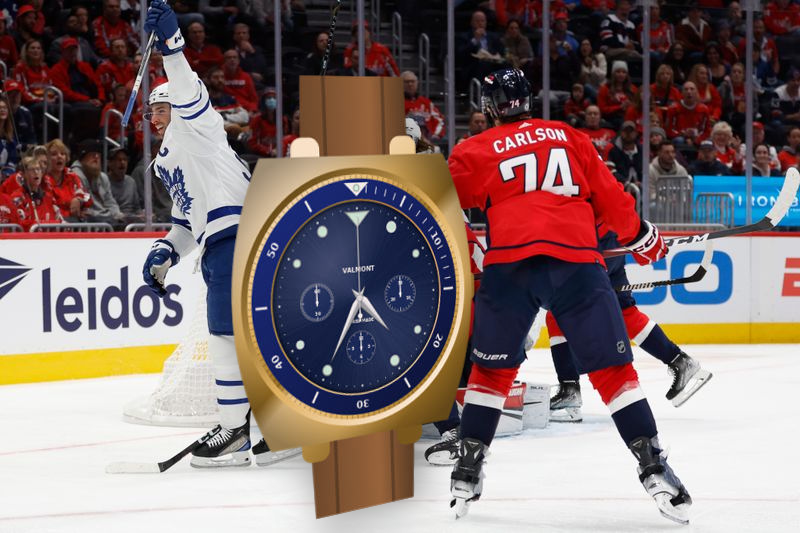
**4:35**
